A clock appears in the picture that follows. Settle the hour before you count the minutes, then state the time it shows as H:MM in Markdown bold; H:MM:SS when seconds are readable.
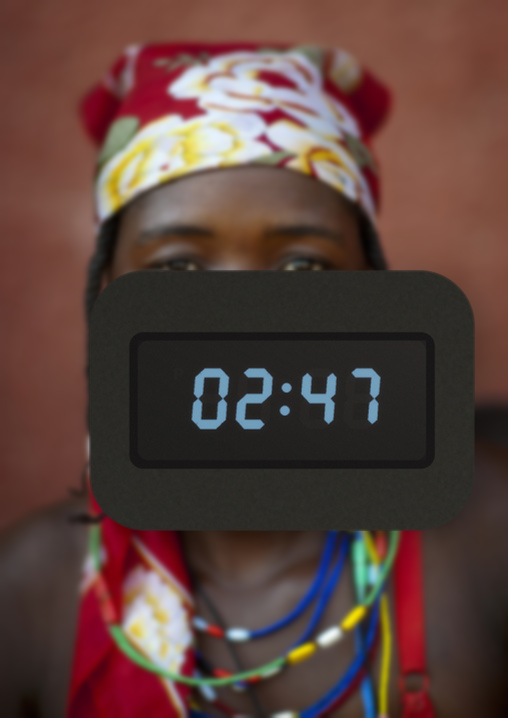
**2:47**
